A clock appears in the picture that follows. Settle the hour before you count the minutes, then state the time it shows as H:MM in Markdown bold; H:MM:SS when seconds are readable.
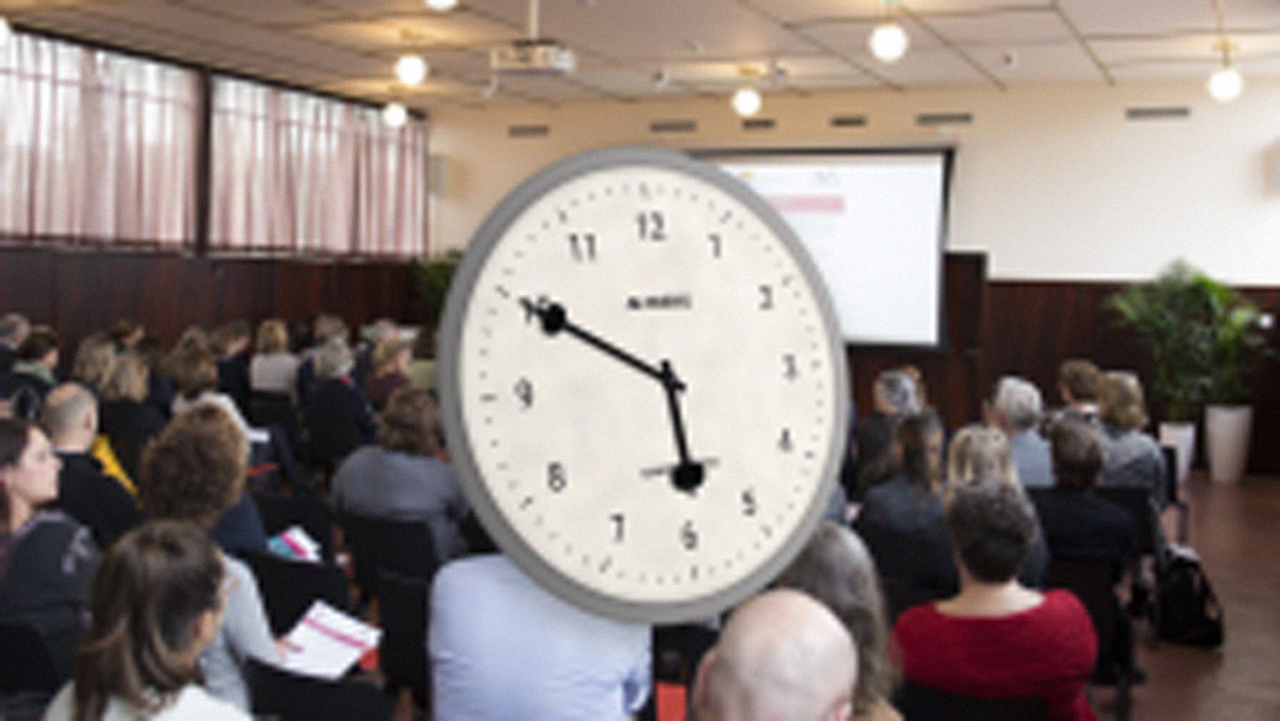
**5:50**
